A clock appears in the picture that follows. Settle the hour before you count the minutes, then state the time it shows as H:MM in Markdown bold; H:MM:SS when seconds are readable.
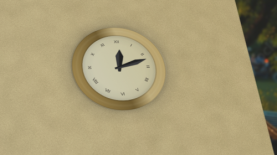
**12:12**
